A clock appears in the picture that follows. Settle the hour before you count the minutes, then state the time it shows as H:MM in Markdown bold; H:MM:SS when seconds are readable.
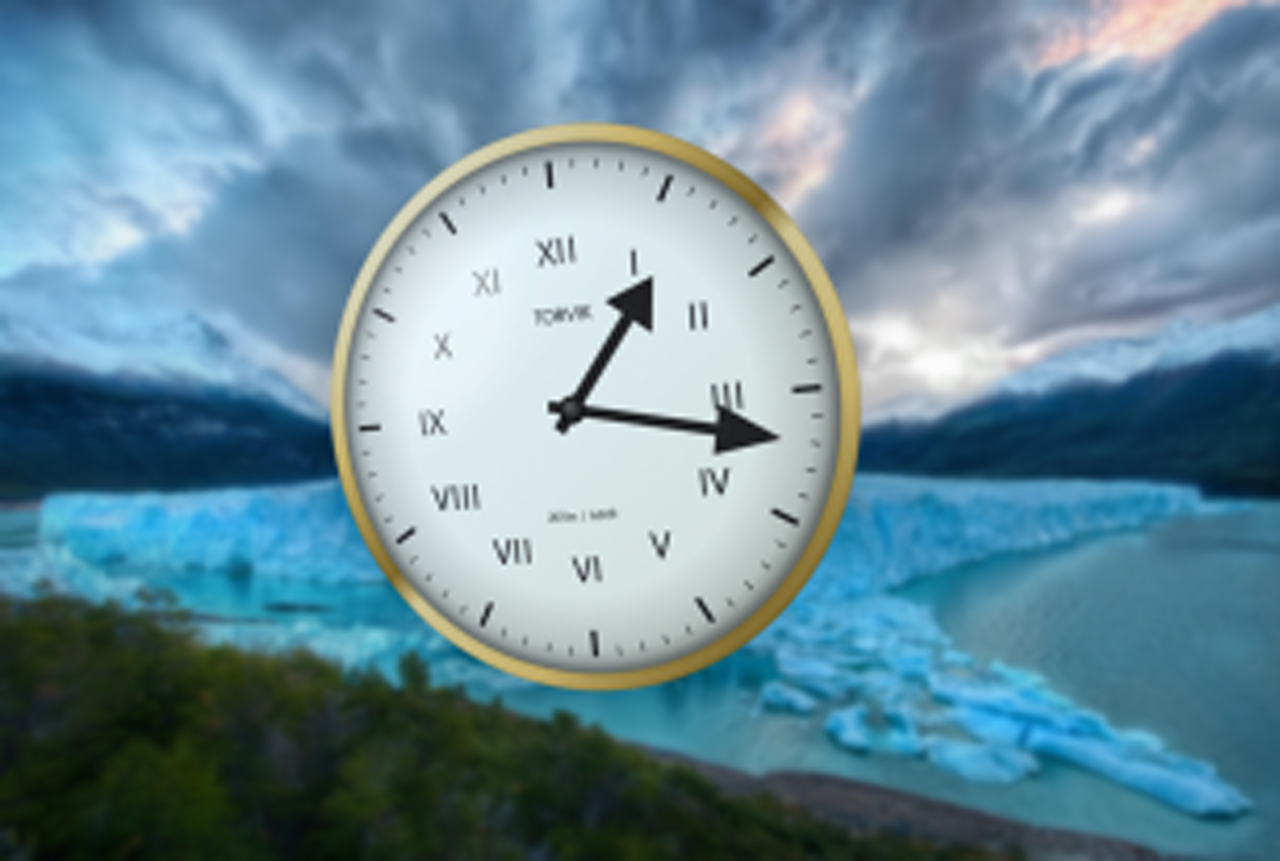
**1:17**
